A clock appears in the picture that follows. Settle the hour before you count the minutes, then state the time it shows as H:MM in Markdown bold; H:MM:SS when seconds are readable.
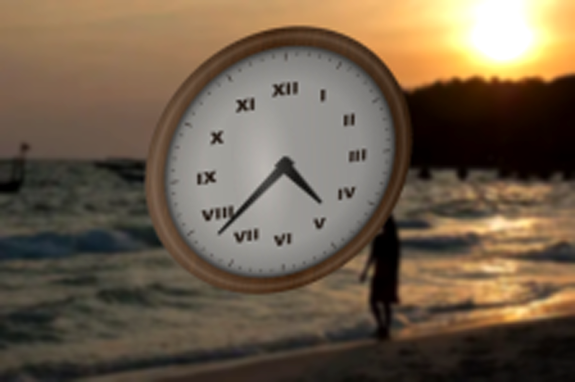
**4:38**
